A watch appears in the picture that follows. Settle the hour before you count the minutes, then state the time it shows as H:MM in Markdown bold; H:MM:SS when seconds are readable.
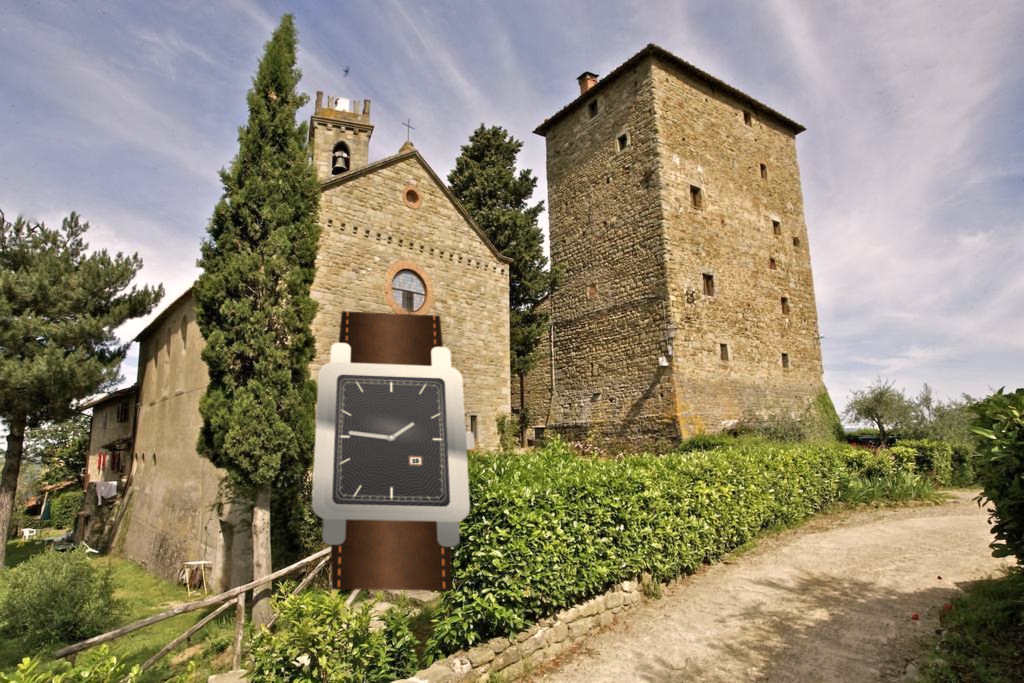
**1:46**
